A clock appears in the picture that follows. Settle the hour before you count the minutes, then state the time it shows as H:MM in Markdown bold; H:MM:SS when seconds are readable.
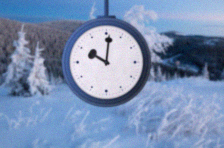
**10:01**
